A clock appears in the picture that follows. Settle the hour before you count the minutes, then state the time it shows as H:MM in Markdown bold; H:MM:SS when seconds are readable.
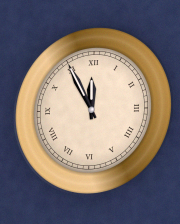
**11:55**
